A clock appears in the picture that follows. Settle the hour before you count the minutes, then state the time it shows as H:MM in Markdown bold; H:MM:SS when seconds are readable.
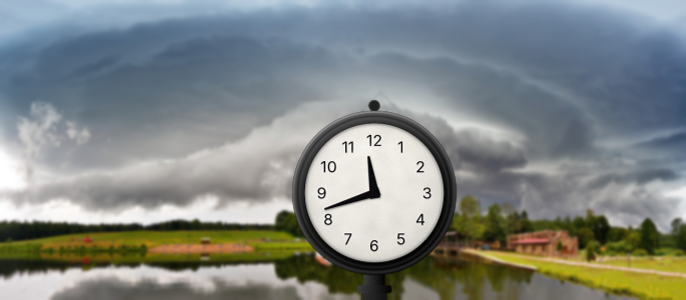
**11:42**
